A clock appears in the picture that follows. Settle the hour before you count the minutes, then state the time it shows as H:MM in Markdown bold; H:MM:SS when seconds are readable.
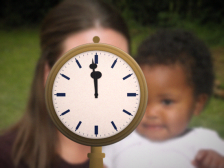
**11:59**
